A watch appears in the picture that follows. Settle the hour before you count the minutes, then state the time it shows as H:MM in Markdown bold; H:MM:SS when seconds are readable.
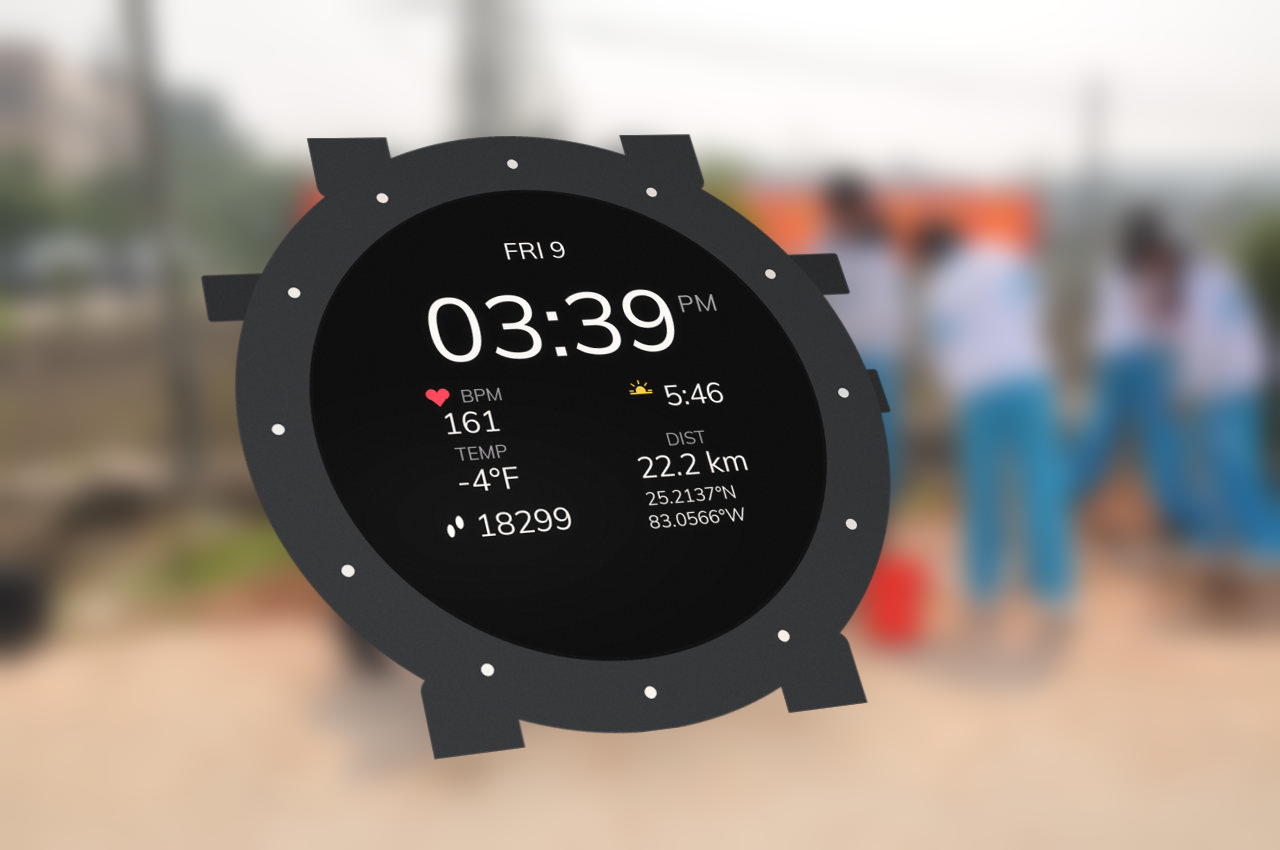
**3:39**
